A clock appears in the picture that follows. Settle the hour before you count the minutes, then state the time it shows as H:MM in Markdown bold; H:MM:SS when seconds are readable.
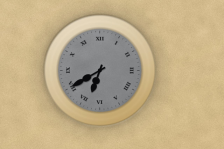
**6:40**
